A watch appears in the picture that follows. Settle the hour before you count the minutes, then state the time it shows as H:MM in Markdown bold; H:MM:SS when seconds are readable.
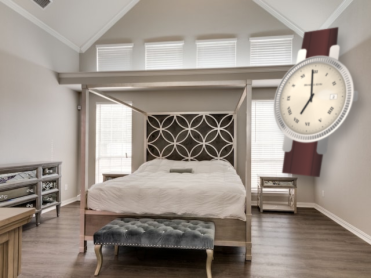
**6:59**
